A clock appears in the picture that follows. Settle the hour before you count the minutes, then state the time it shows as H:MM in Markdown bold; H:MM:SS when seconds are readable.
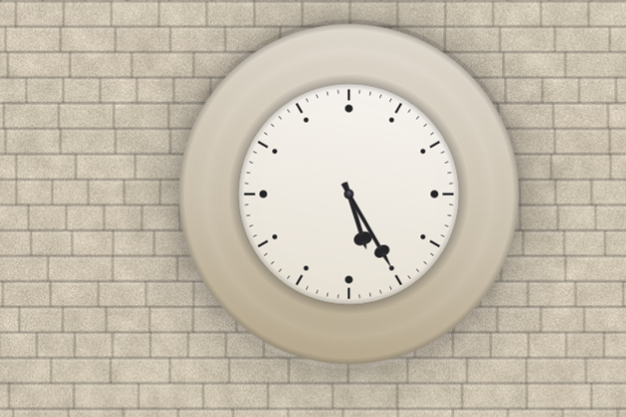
**5:25**
